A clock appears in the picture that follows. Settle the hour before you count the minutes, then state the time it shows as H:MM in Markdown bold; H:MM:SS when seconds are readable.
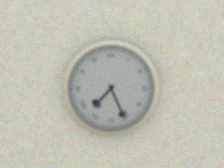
**7:26**
